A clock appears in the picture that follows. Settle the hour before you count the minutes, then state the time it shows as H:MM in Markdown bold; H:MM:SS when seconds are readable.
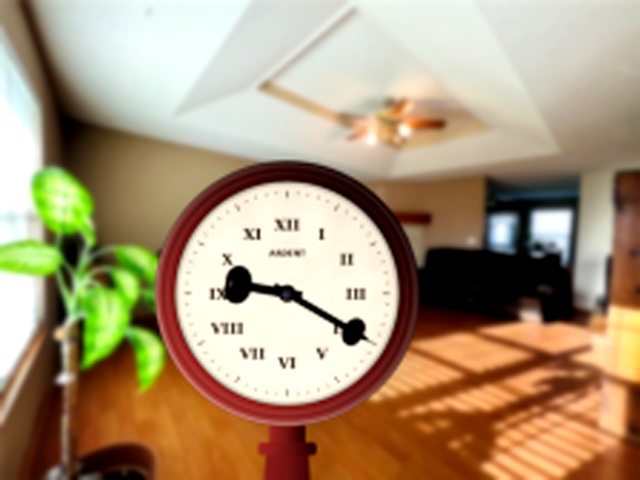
**9:20**
